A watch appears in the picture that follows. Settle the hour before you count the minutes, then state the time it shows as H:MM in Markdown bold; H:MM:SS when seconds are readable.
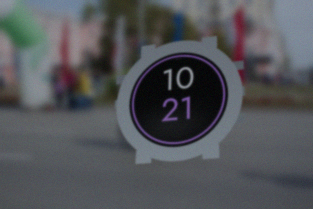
**10:21**
